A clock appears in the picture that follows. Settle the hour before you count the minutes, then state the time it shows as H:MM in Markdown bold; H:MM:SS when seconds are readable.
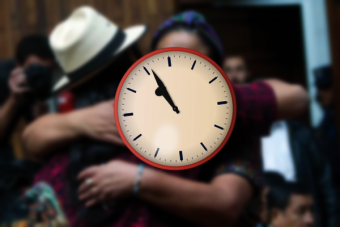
**10:56**
